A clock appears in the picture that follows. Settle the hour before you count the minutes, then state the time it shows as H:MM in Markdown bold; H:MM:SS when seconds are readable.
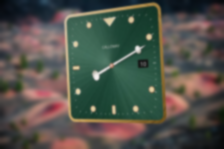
**8:11**
